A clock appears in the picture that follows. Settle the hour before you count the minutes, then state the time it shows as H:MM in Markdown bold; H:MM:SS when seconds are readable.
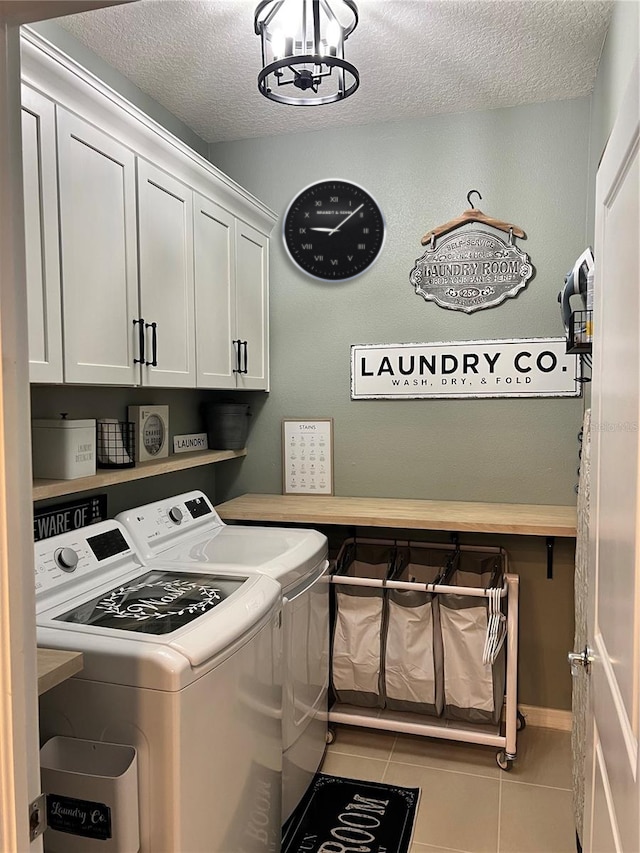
**9:08**
